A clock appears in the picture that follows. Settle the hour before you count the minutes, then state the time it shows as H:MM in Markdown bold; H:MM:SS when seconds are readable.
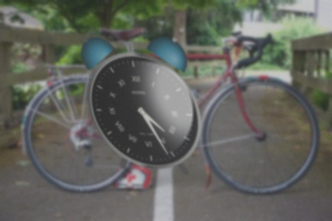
**4:26**
